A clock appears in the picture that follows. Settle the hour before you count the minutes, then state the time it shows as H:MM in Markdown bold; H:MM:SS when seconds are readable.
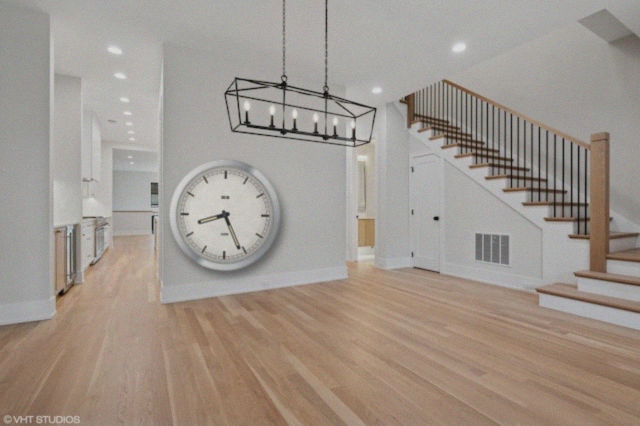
**8:26**
